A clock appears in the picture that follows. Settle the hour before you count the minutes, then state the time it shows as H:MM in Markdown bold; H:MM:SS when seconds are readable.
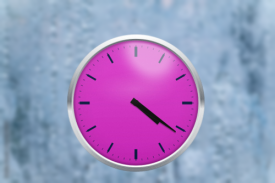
**4:21**
